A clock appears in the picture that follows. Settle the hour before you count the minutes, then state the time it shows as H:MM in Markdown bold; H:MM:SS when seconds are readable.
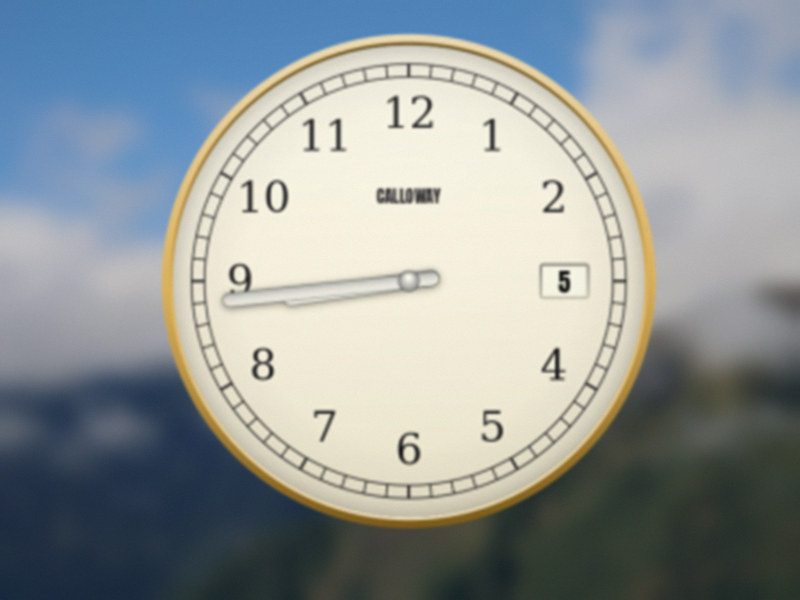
**8:44**
